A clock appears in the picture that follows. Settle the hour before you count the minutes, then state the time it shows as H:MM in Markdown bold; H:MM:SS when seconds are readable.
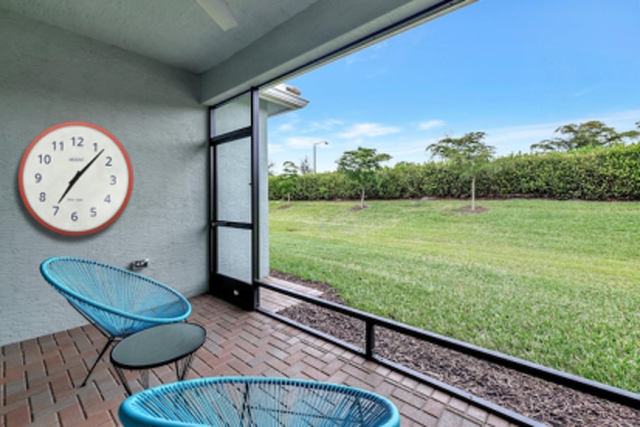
**7:07**
